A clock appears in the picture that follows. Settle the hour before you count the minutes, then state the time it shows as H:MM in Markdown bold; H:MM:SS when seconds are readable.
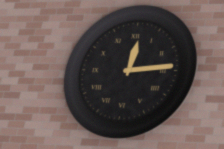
**12:14**
